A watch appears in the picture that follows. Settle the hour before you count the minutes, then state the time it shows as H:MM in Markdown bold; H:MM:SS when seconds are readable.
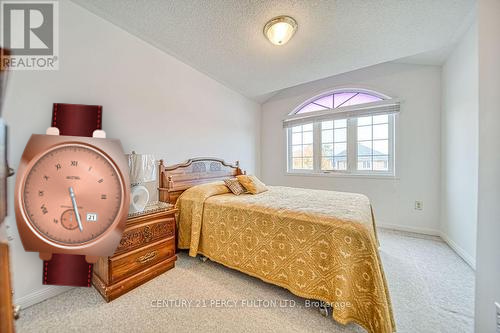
**5:27**
